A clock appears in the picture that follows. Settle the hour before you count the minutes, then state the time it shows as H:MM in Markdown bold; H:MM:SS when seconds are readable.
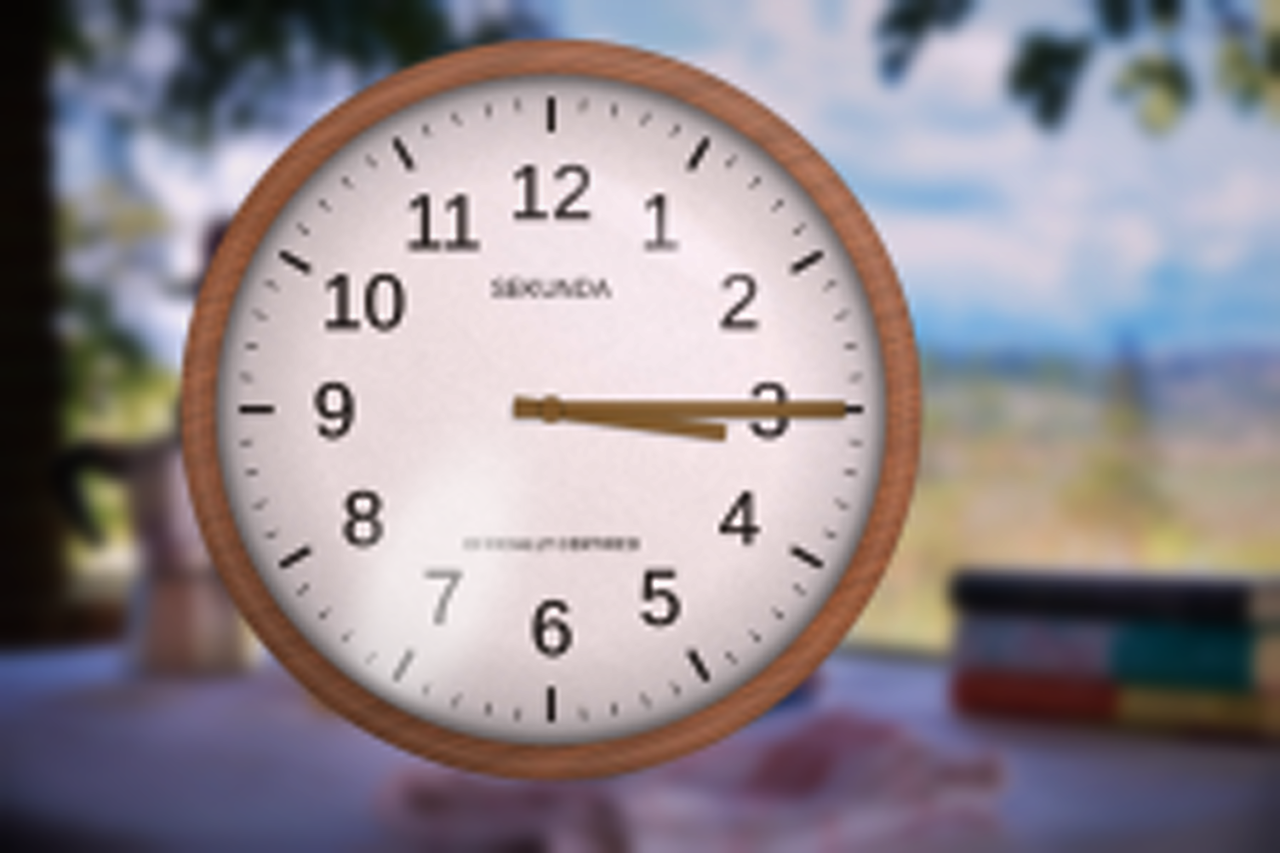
**3:15**
